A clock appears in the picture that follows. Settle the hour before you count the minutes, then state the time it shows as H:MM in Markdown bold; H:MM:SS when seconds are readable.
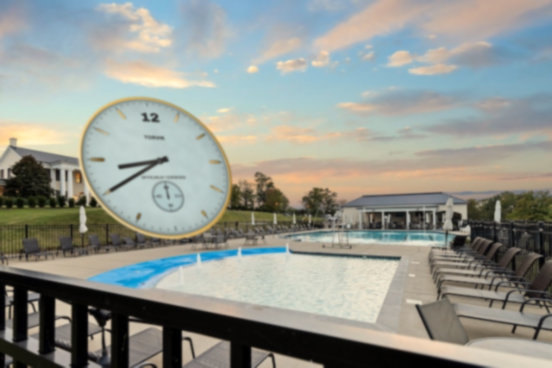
**8:40**
